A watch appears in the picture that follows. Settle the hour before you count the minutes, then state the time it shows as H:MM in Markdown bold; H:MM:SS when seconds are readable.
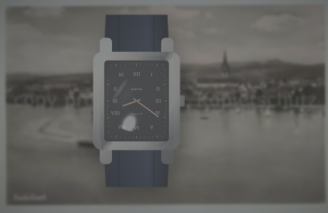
**8:21**
